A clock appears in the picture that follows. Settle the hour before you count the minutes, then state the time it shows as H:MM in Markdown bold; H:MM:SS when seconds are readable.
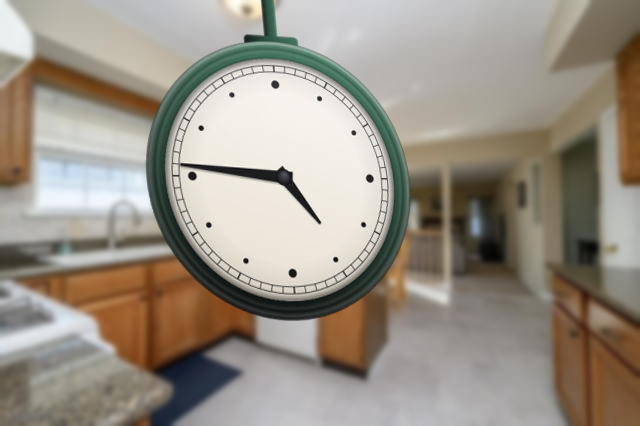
**4:46**
